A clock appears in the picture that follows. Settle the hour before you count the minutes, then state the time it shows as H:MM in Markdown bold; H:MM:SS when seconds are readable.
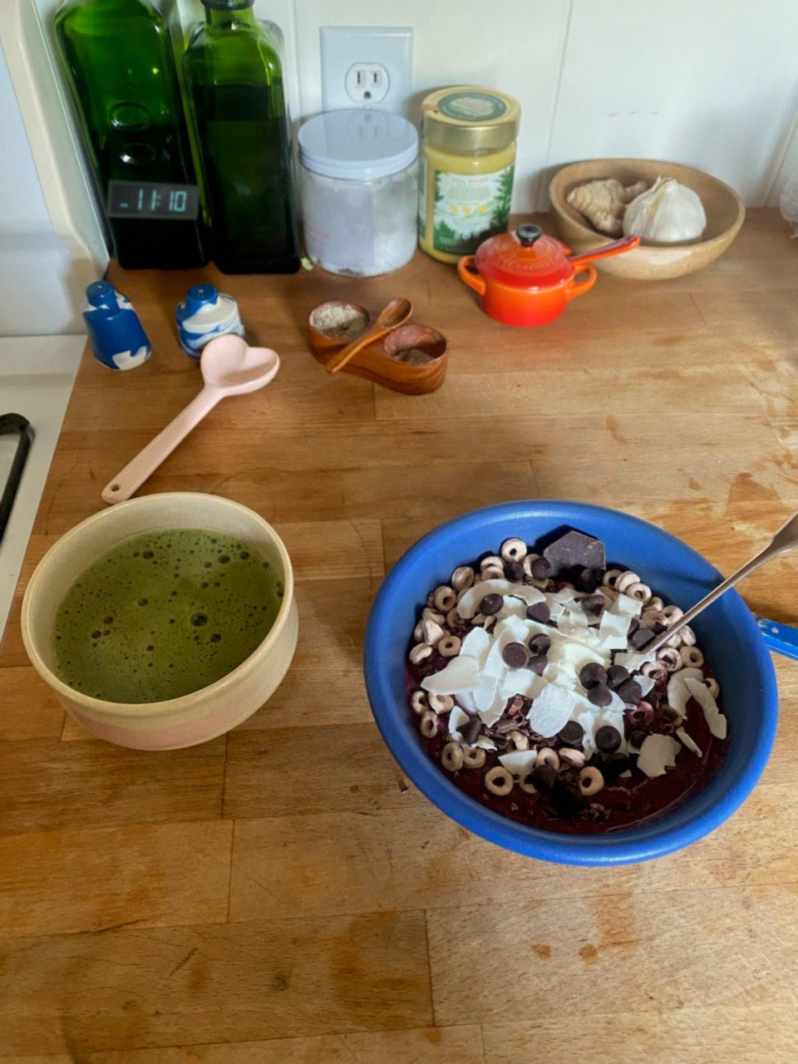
**11:10**
